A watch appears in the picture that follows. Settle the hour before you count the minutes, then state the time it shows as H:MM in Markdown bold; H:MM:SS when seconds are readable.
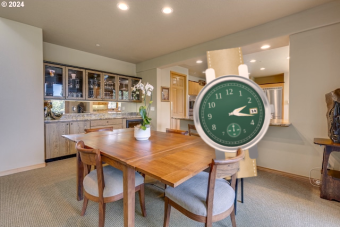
**2:17**
